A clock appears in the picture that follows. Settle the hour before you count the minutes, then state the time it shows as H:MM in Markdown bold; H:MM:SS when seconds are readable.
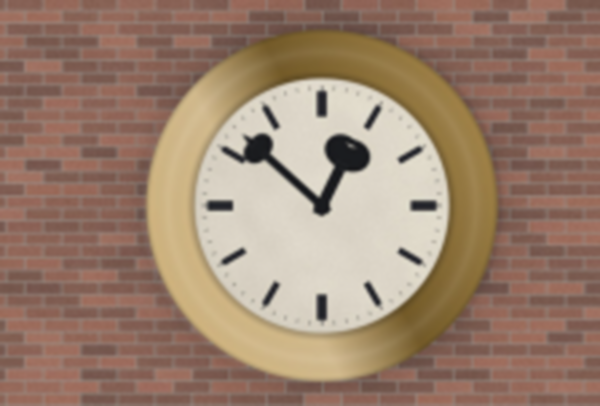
**12:52**
